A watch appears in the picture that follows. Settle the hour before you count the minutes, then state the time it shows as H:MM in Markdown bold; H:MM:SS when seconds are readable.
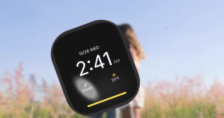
**2:41**
